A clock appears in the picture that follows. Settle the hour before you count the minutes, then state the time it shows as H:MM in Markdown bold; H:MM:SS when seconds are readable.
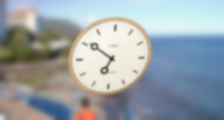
**6:51**
